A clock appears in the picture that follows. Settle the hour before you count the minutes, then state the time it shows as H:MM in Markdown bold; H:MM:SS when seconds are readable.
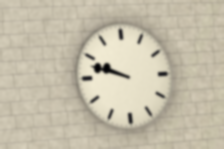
**9:48**
